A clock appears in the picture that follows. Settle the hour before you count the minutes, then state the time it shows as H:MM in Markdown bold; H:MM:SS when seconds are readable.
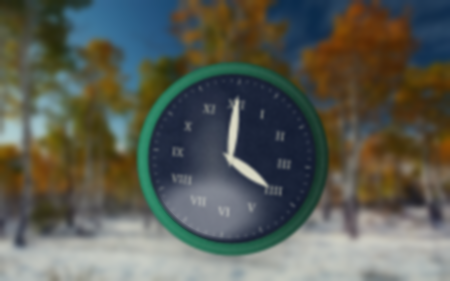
**4:00**
